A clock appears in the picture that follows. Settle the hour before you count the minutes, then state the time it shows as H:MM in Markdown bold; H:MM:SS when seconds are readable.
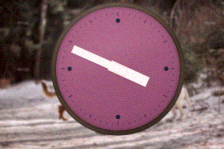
**3:49**
